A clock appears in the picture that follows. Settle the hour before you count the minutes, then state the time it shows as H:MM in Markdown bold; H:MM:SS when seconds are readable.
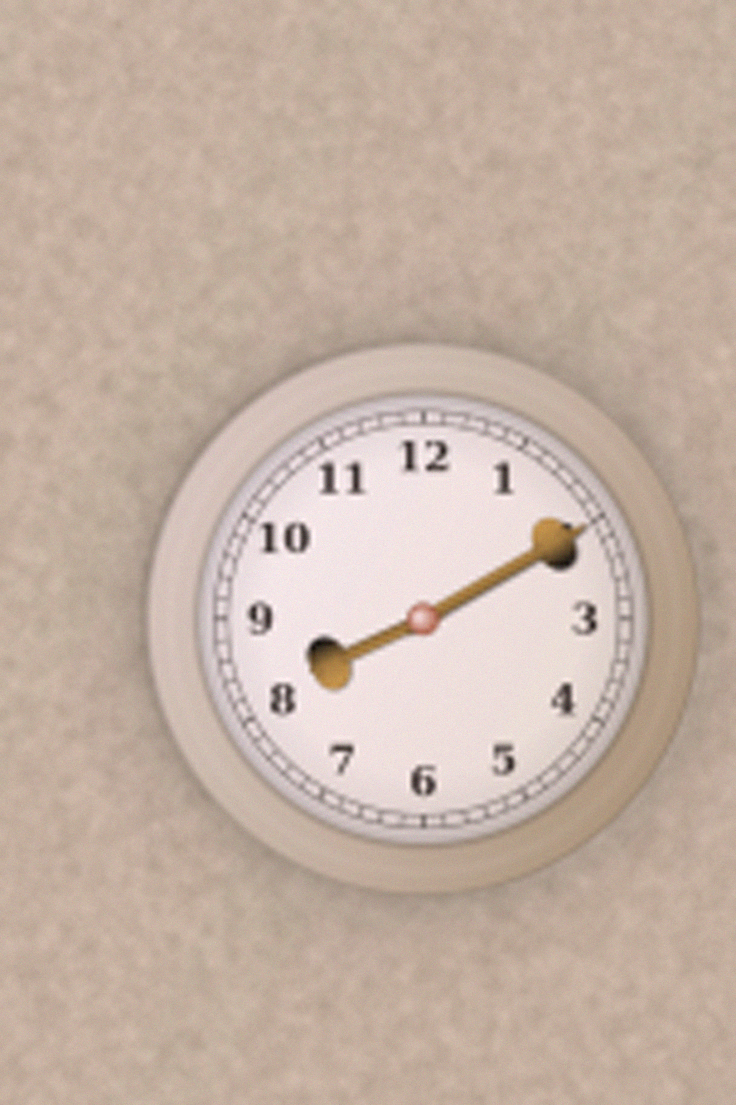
**8:10**
